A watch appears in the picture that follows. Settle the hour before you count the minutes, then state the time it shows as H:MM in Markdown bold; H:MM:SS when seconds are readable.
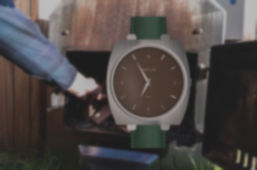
**6:55**
